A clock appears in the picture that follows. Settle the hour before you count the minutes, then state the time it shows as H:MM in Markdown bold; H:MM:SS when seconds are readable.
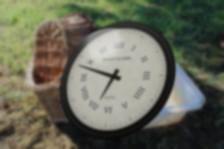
**6:48**
